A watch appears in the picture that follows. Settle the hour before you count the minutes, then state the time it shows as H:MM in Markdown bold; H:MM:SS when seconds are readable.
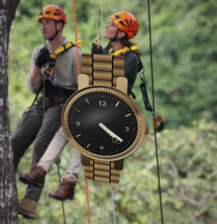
**4:21**
